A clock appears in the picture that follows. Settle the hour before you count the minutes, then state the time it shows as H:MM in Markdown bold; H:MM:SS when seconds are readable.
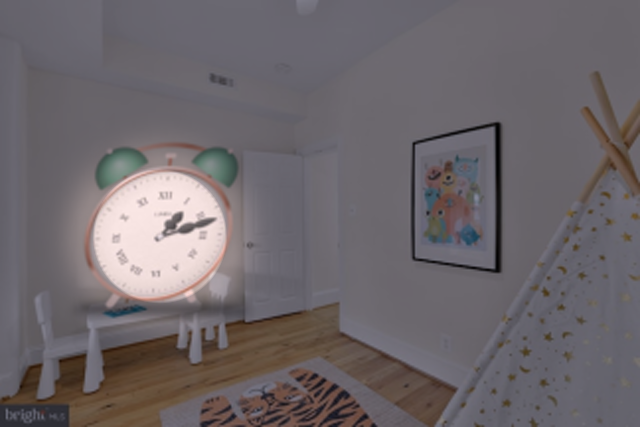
**1:12**
